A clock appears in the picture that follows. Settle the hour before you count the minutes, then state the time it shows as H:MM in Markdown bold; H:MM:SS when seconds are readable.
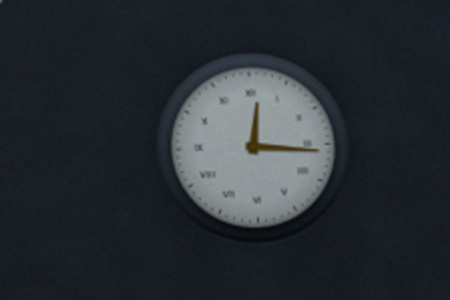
**12:16**
